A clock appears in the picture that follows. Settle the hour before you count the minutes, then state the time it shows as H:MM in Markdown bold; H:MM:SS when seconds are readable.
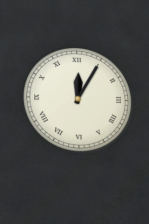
**12:05**
